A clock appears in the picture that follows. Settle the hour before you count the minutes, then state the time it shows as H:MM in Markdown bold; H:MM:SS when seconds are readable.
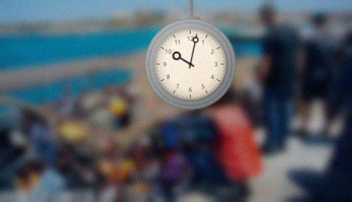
**10:02**
